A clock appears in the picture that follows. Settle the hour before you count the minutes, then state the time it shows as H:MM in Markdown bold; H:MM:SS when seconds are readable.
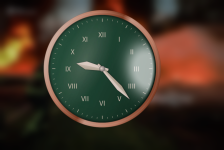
**9:23**
